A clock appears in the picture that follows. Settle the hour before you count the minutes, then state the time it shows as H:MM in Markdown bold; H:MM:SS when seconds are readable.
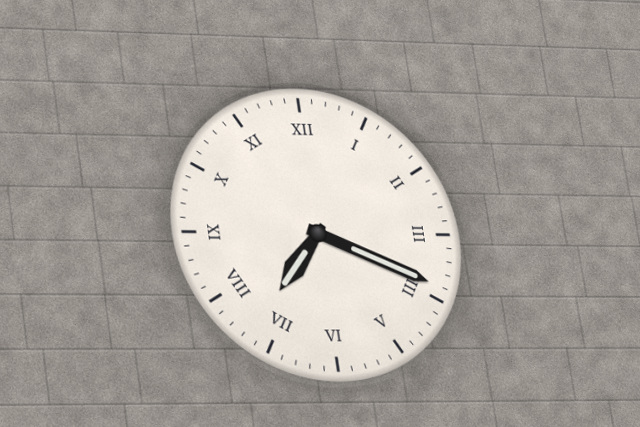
**7:19**
